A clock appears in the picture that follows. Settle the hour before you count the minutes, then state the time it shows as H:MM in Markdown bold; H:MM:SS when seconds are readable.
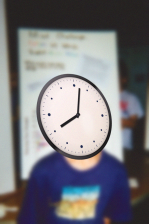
**8:02**
